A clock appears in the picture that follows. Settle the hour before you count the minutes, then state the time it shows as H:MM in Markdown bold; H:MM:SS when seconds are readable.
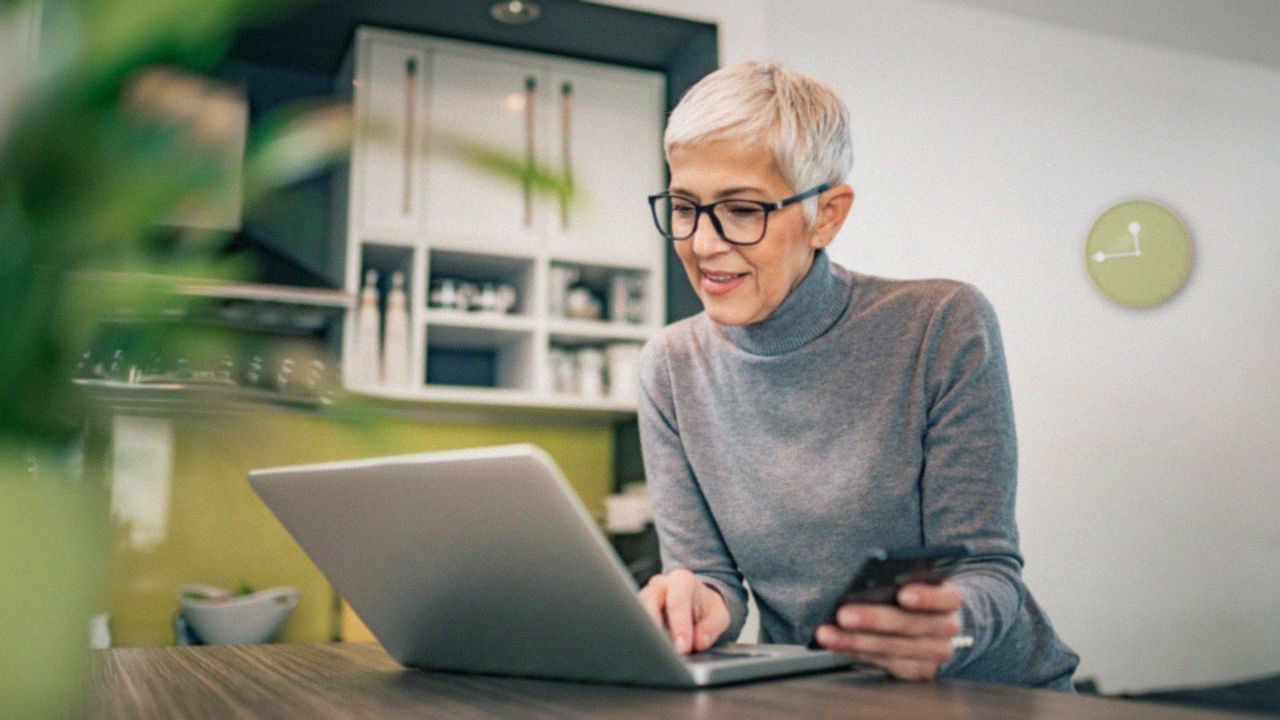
**11:44**
